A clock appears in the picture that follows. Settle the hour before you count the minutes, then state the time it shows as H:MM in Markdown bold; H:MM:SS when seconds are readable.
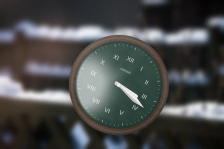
**3:18**
